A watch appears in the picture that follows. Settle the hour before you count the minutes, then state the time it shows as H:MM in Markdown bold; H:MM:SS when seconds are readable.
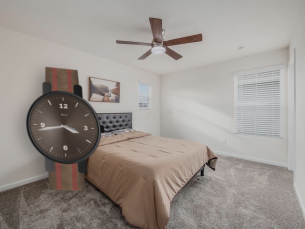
**3:43**
